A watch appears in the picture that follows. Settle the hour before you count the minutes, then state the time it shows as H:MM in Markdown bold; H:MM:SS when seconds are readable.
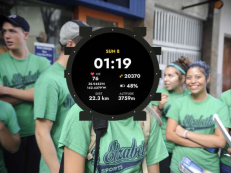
**1:19**
